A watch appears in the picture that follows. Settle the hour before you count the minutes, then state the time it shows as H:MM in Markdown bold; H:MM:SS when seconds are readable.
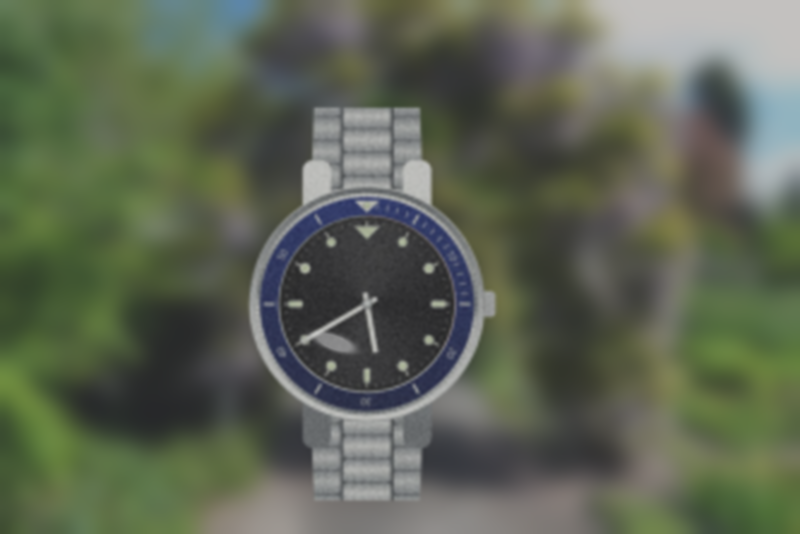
**5:40**
